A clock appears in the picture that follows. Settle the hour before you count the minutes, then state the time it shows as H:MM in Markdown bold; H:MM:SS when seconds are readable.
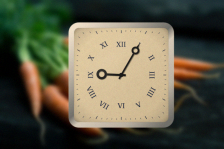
**9:05**
